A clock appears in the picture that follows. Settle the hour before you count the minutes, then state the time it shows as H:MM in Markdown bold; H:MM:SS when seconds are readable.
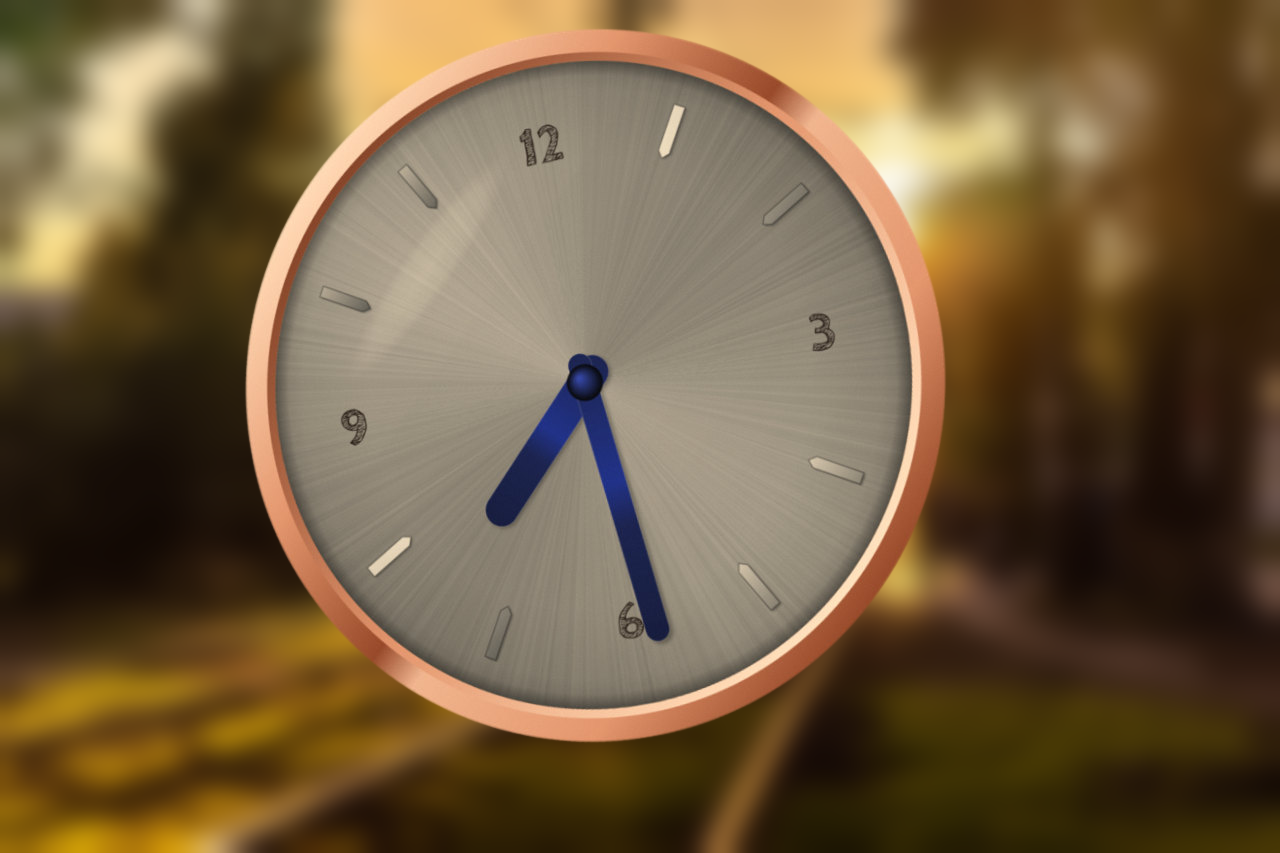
**7:29**
